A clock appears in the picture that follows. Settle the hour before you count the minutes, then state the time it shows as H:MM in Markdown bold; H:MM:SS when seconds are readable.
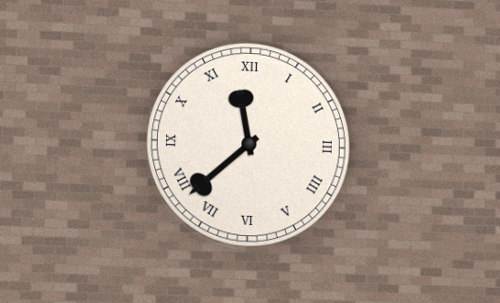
**11:38**
